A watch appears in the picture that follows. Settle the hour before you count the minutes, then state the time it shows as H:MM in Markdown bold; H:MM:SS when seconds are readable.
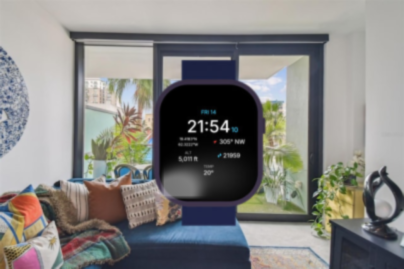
**21:54**
